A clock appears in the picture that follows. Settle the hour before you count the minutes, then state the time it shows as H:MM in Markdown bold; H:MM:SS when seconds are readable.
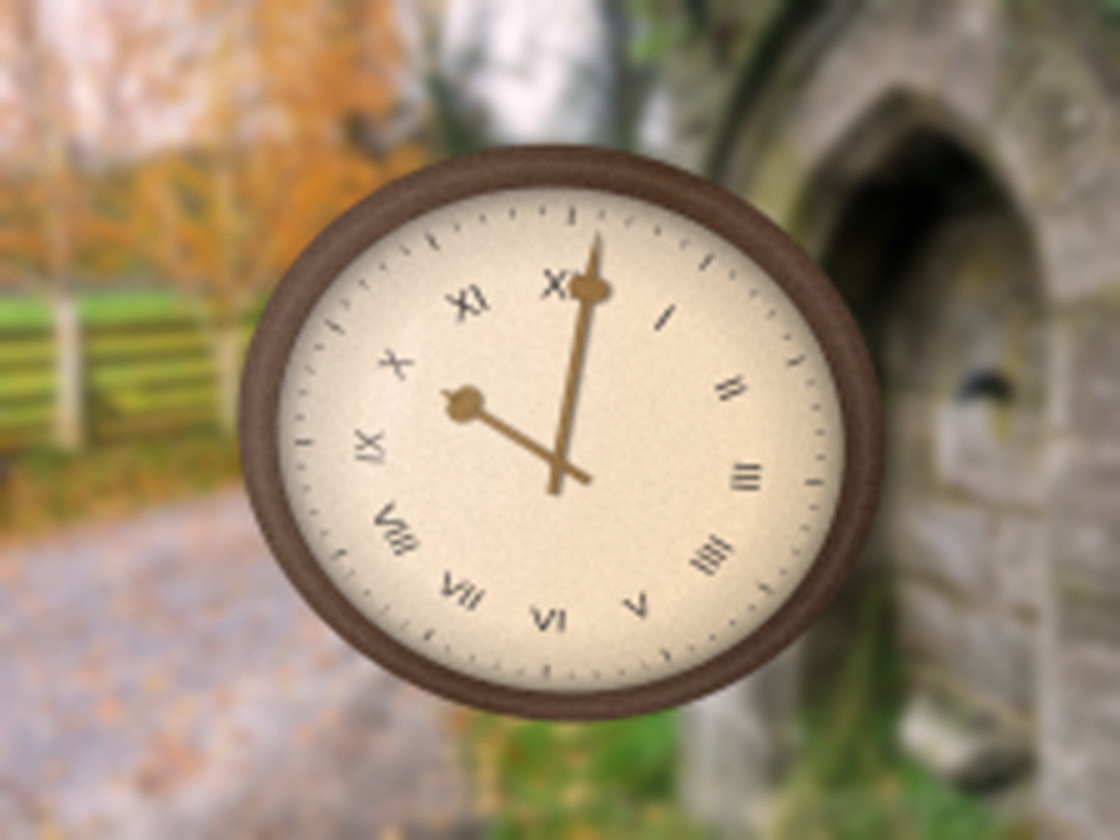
**10:01**
